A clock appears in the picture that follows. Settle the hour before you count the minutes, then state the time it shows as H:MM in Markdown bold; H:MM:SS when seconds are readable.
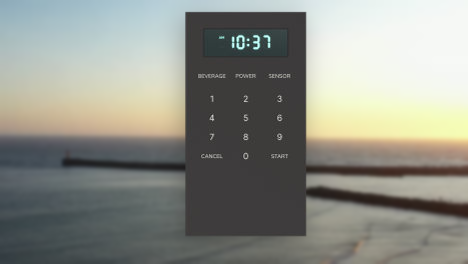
**10:37**
